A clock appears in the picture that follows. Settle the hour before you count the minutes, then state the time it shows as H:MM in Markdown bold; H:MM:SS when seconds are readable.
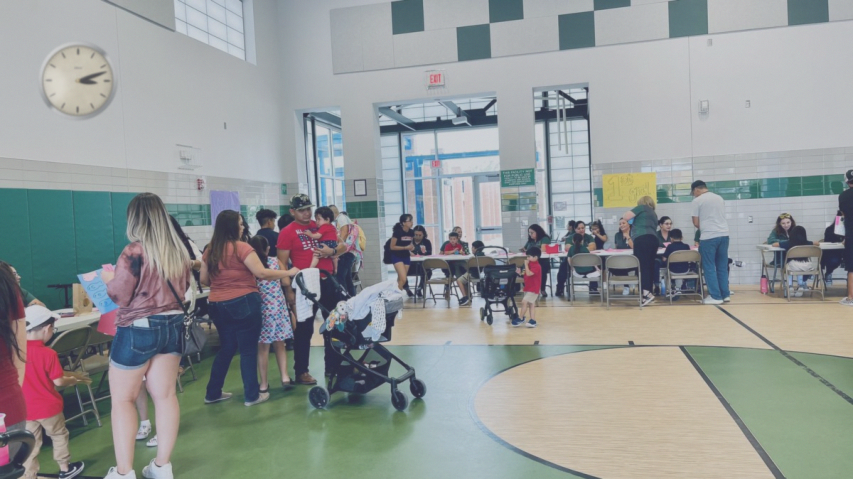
**3:12**
